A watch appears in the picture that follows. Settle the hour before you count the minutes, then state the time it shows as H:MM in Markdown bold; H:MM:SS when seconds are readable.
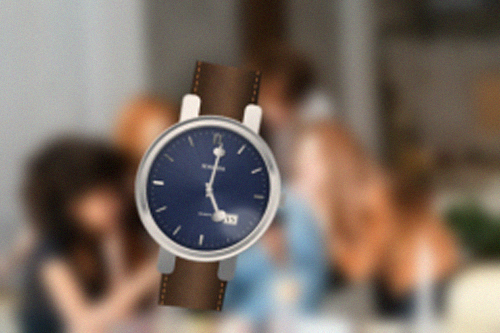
**5:01**
